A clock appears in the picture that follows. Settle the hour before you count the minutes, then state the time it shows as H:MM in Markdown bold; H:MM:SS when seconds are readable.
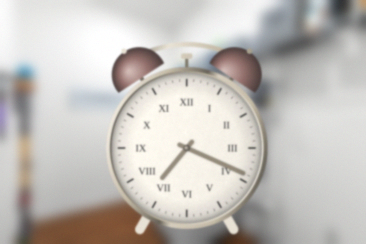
**7:19**
